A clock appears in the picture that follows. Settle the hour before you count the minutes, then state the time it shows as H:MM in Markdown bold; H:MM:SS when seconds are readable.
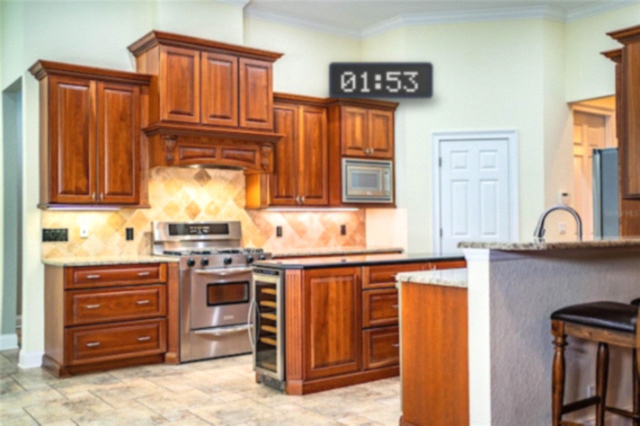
**1:53**
